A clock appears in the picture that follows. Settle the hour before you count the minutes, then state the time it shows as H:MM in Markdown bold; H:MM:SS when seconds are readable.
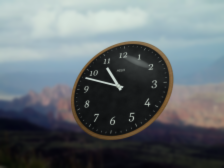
**10:48**
